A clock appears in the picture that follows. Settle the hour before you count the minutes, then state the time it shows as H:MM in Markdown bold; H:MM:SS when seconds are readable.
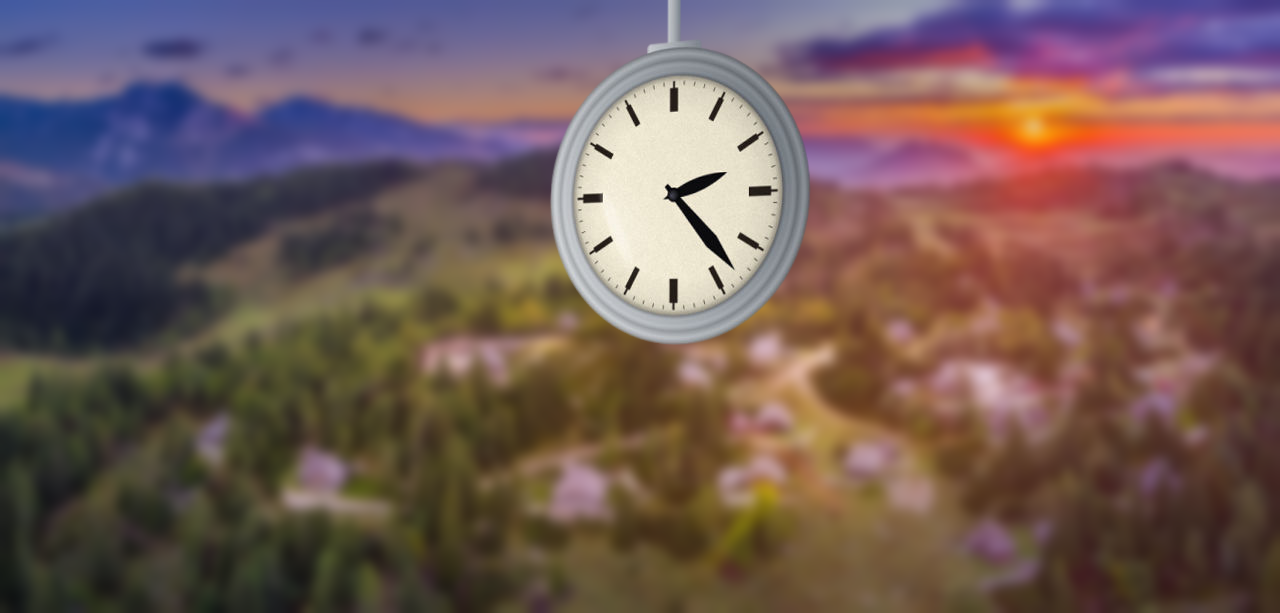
**2:23**
